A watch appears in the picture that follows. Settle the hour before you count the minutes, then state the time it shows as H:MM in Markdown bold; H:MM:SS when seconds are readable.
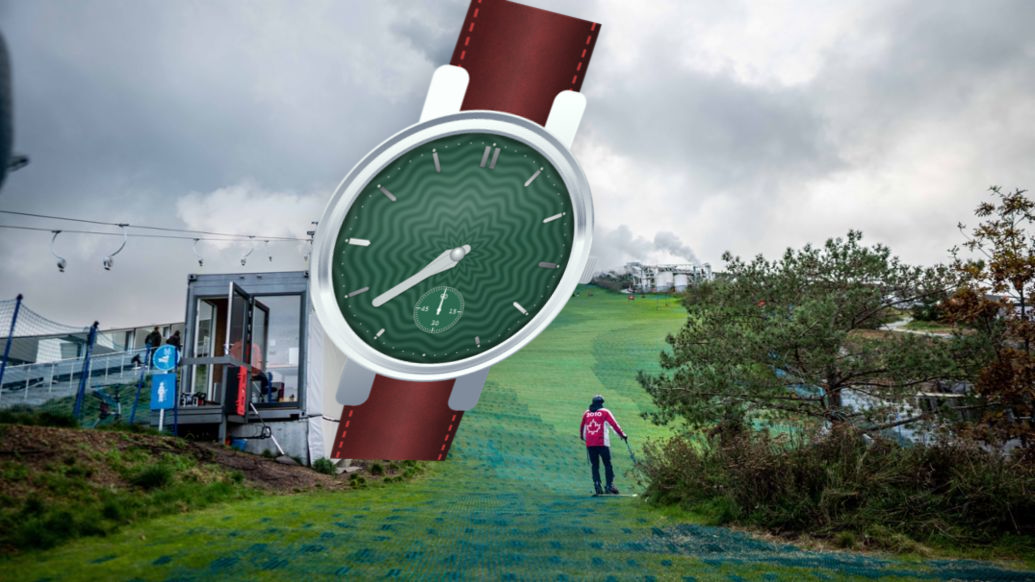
**7:38**
